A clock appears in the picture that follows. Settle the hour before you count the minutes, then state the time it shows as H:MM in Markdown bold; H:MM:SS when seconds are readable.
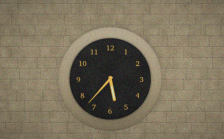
**5:37**
